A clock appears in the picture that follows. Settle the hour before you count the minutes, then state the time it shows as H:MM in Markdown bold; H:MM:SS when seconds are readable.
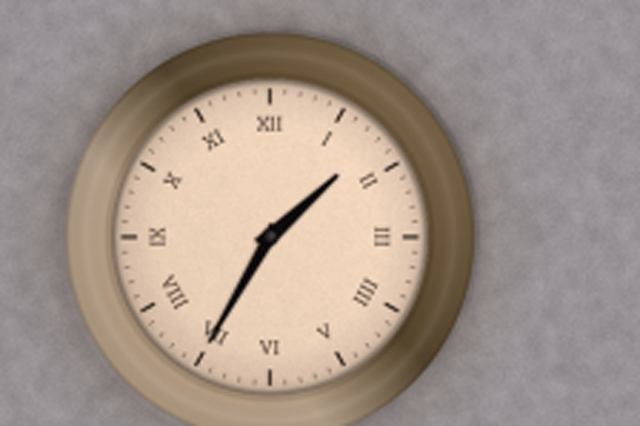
**1:35**
